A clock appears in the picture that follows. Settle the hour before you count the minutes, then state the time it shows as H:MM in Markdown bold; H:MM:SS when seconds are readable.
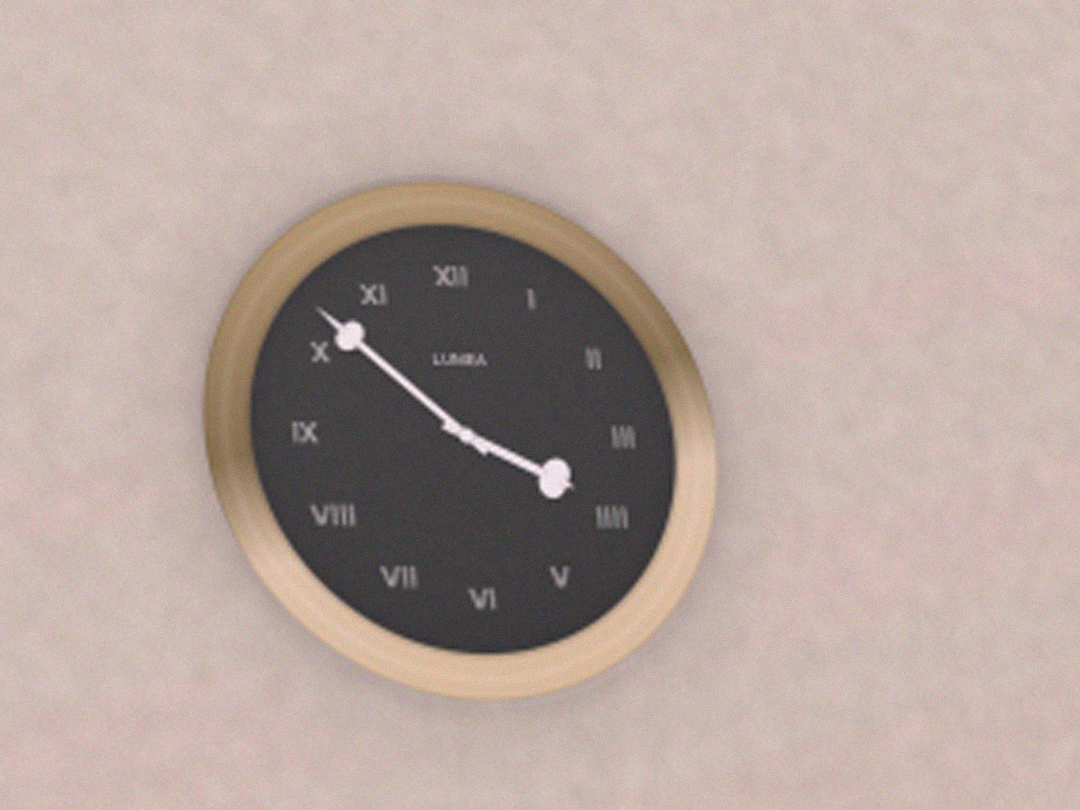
**3:52**
